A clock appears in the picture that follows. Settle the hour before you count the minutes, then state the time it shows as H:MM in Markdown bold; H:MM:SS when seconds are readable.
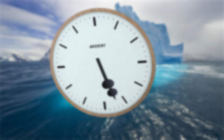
**5:27**
